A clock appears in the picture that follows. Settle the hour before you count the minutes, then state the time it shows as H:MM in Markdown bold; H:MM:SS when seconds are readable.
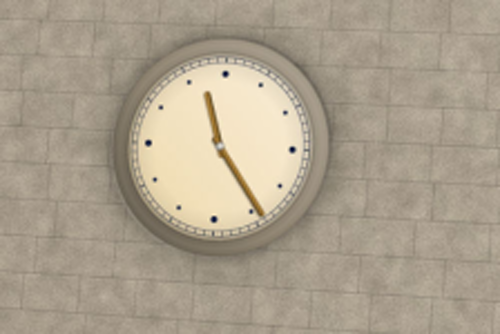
**11:24**
